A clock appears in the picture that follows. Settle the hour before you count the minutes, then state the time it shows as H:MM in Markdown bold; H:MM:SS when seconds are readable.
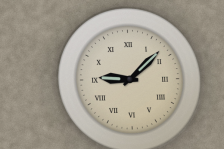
**9:08**
